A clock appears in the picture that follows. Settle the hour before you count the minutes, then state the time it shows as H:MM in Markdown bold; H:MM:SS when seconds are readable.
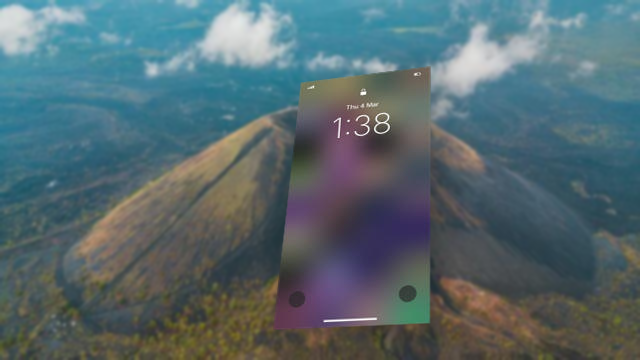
**1:38**
